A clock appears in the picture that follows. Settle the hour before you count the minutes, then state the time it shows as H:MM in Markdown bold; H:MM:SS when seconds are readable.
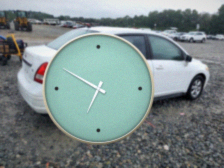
**6:50**
